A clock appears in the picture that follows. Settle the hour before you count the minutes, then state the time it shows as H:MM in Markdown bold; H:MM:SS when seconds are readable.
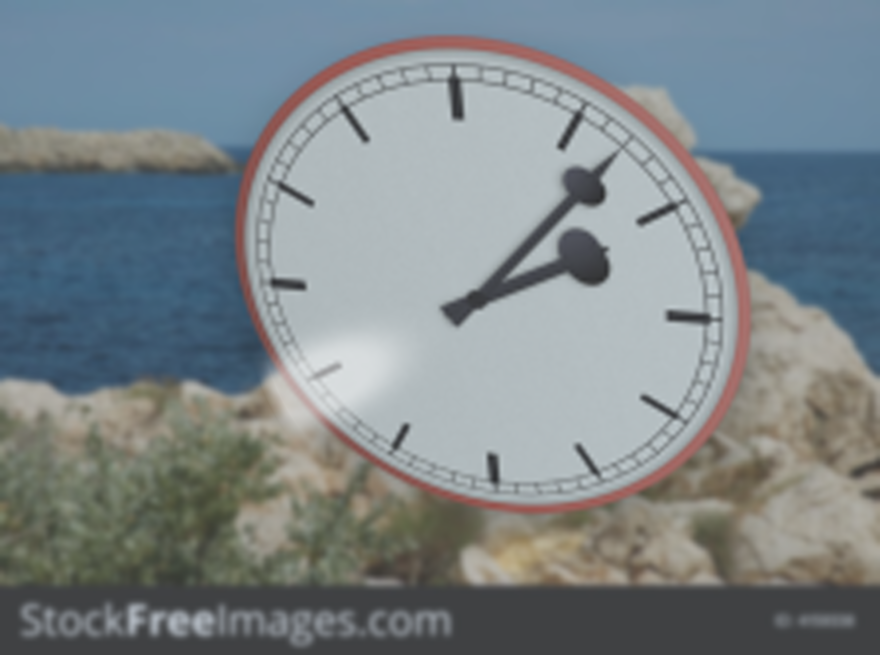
**2:07**
